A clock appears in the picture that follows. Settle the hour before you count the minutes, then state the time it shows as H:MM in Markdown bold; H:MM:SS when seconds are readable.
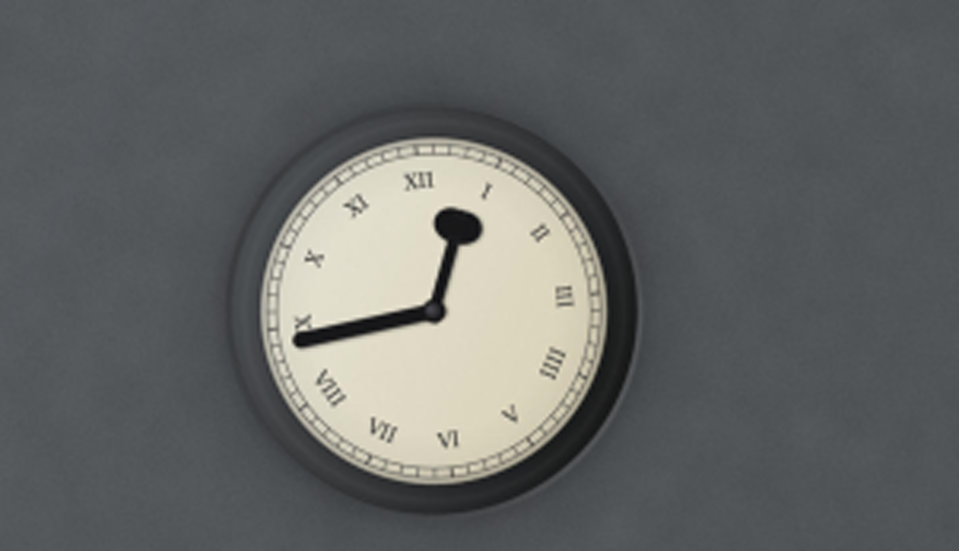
**12:44**
